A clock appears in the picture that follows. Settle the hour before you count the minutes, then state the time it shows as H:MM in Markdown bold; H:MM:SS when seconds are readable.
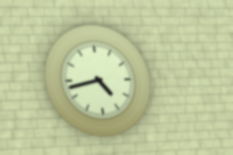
**4:43**
